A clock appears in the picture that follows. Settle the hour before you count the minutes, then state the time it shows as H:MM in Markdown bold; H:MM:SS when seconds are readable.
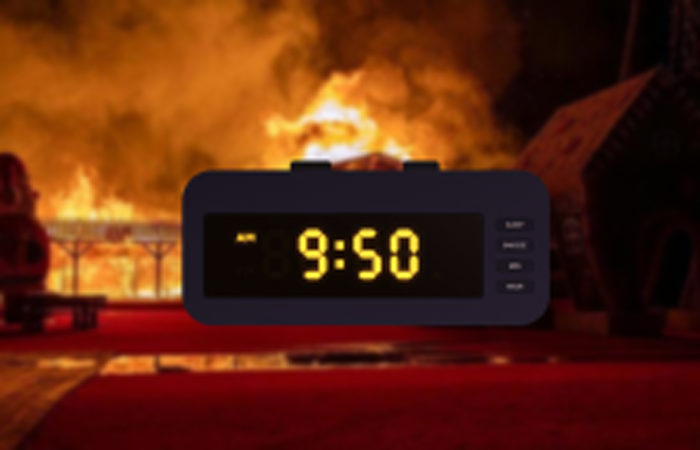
**9:50**
